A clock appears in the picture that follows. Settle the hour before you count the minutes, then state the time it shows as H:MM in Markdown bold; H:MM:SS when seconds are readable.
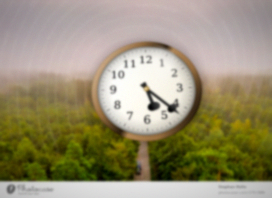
**5:22**
